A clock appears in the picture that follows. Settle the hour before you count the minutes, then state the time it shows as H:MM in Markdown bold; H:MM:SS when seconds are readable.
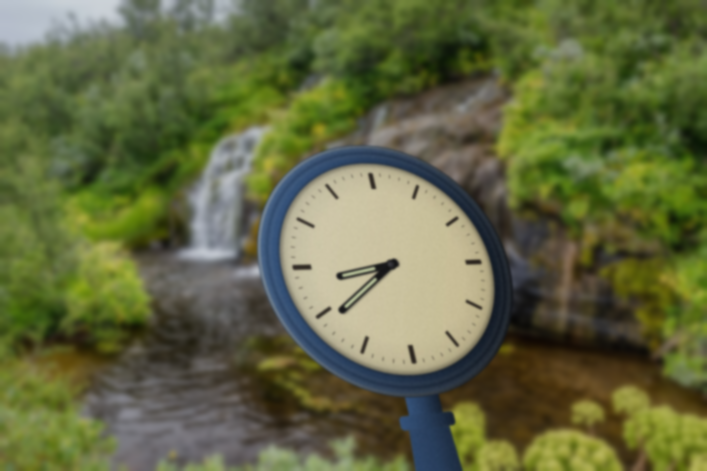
**8:39**
